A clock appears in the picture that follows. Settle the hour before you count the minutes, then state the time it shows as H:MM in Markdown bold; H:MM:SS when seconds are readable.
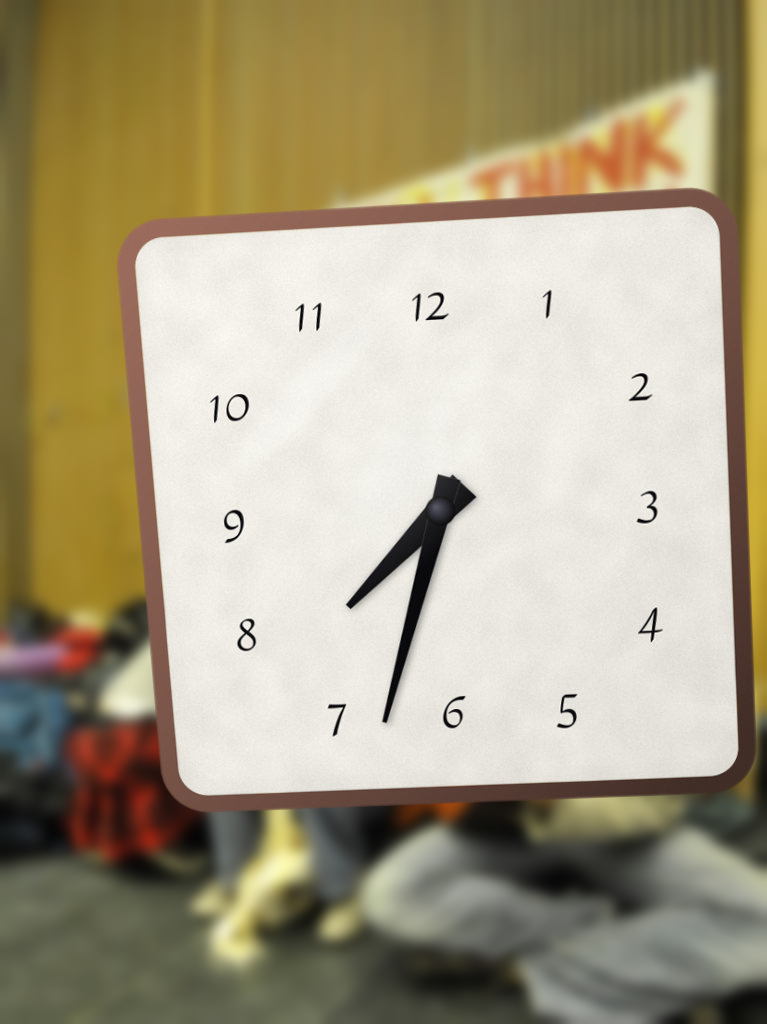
**7:33**
